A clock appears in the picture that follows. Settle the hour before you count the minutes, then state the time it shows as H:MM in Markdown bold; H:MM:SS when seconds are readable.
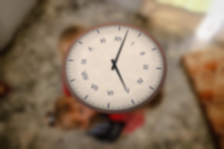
**5:02**
